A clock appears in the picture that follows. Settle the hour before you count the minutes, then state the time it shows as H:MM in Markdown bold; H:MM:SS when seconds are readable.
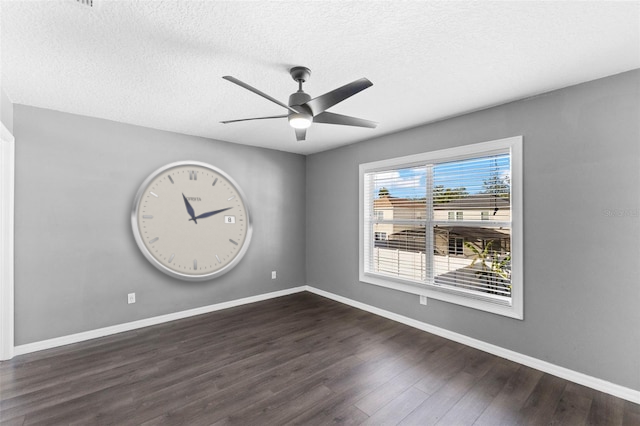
**11:12**
